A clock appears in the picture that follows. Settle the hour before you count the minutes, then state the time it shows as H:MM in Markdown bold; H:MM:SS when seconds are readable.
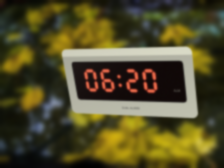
**6:20**
